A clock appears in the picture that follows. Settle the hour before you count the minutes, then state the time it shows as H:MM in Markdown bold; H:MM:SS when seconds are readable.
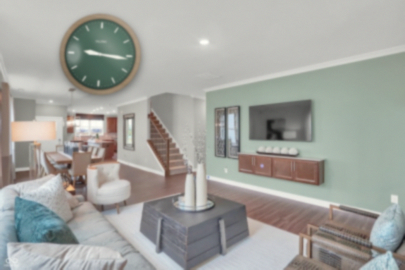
**9:16**
